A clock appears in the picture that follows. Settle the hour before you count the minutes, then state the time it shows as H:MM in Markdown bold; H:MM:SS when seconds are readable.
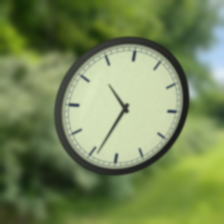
**10:34**
